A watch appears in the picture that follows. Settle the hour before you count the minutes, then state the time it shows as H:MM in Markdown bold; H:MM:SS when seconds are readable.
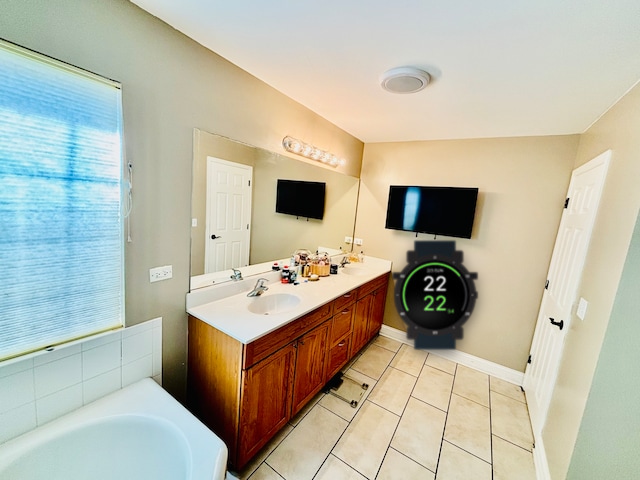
**22:22**
